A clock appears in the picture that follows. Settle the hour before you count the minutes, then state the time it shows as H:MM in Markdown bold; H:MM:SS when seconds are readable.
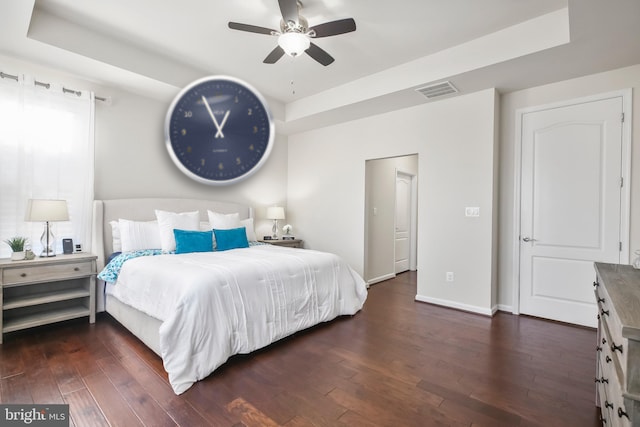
**12:56**
